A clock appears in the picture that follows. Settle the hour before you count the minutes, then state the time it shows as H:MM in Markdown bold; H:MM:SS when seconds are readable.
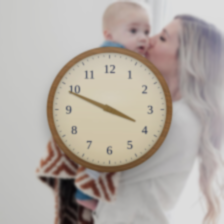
**3:49**
